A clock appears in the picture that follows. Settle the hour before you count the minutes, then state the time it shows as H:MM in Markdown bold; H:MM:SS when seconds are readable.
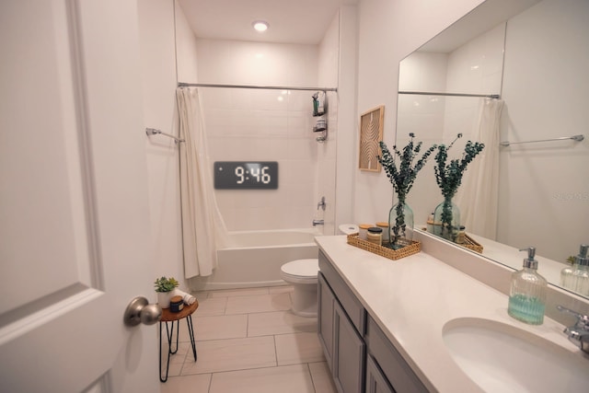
**9:46**
